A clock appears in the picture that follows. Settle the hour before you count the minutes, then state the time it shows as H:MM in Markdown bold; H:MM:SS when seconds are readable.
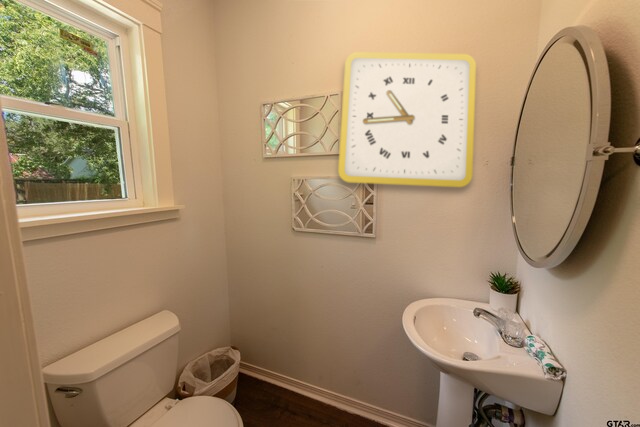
**10:44**
